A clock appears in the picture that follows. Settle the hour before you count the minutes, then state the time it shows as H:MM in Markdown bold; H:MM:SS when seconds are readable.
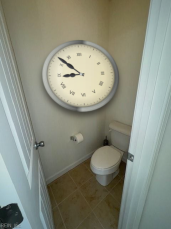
**8:52**
